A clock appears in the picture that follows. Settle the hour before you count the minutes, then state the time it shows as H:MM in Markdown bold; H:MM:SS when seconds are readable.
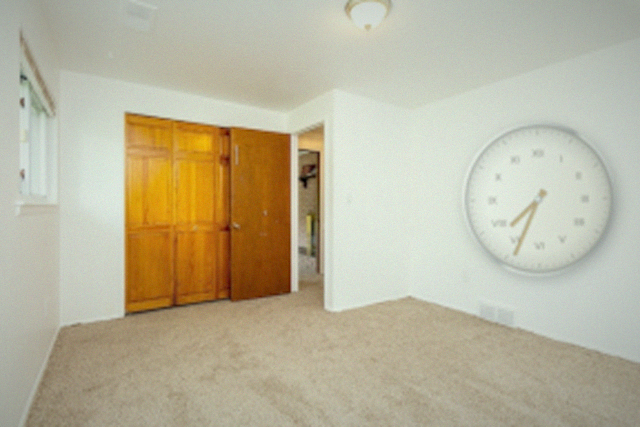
**7:34**
